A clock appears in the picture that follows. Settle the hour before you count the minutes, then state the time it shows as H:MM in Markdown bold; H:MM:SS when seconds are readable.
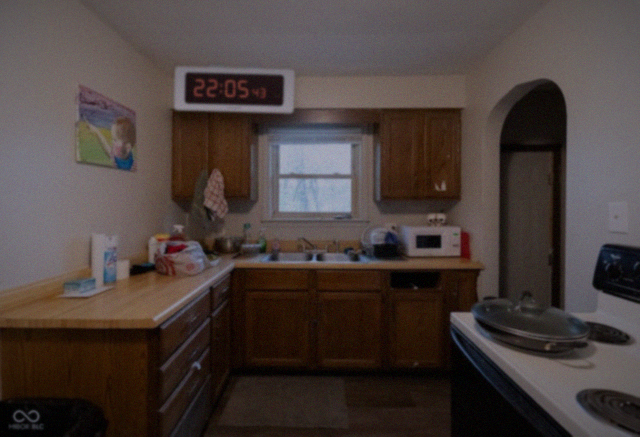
**22:05**
